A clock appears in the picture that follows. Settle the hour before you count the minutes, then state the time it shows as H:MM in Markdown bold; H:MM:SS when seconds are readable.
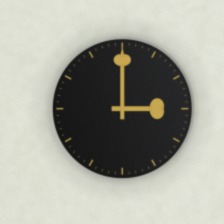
**3:00**
